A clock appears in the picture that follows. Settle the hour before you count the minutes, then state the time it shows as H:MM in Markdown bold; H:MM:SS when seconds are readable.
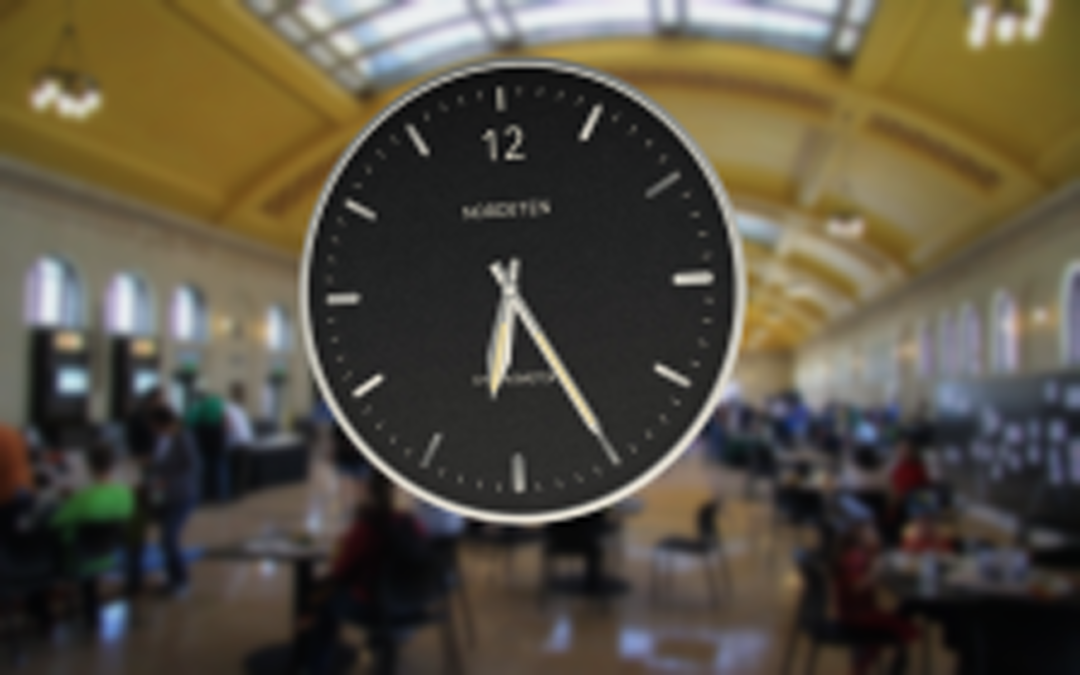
**6:25**
